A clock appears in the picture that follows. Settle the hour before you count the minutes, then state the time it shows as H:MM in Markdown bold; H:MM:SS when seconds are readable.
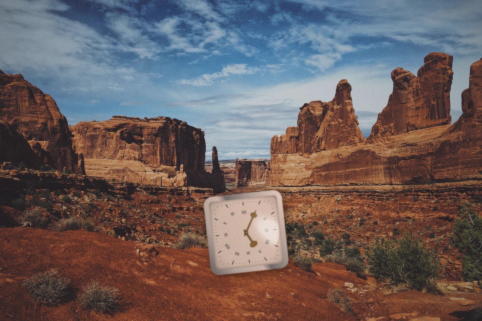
**5:05**
